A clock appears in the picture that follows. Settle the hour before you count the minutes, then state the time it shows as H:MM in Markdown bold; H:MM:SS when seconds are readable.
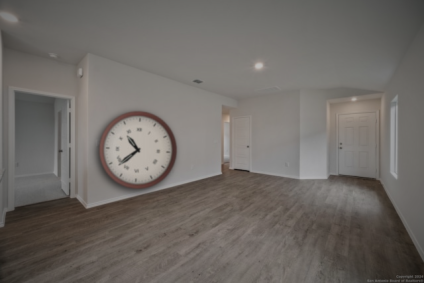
**10:38**
